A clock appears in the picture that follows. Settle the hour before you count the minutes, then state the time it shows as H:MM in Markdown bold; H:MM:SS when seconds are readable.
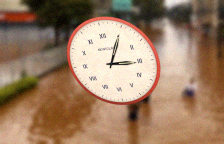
**3:05**
